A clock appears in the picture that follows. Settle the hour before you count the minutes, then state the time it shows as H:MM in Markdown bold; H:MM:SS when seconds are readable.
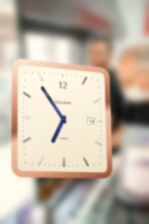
**6:54**
